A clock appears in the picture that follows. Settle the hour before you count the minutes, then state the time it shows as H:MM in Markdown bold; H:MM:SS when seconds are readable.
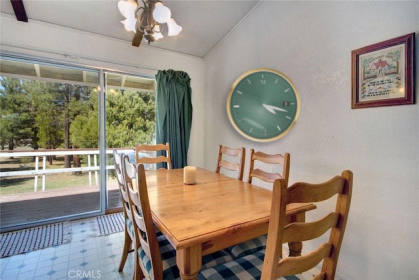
**4:18**
